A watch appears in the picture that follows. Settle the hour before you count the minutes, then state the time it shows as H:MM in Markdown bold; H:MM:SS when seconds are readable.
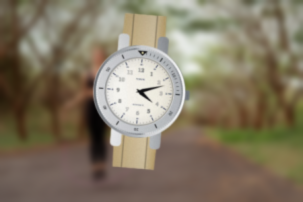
**4:12**
